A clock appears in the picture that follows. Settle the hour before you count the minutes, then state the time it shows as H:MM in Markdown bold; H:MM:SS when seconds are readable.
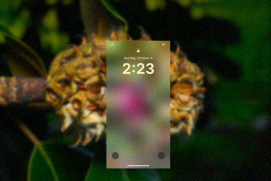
**2:23**
